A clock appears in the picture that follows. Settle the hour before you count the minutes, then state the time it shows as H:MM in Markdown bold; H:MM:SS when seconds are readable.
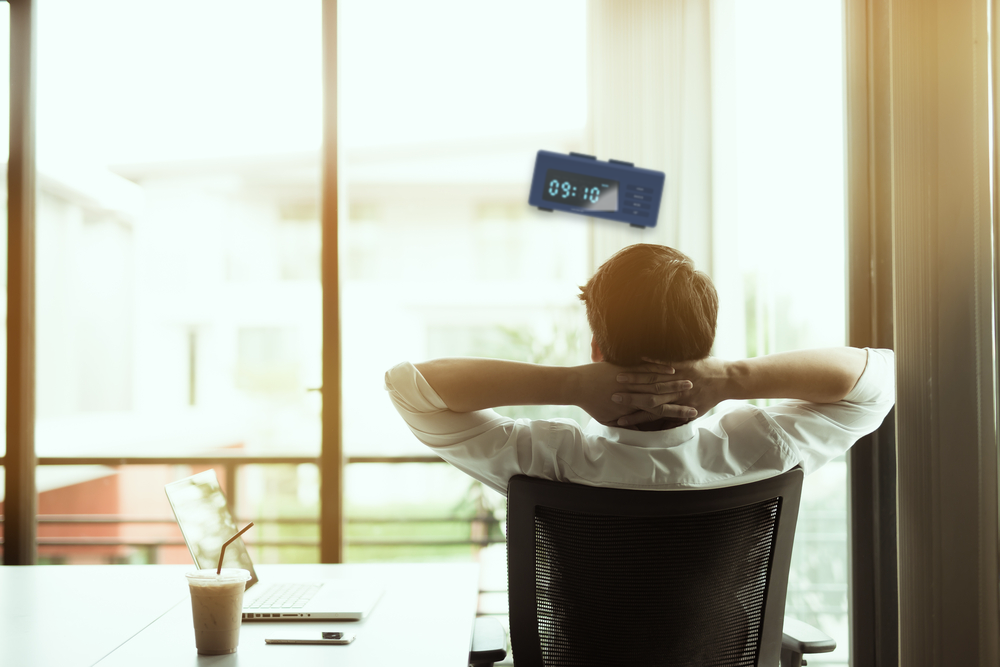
**9:10**
